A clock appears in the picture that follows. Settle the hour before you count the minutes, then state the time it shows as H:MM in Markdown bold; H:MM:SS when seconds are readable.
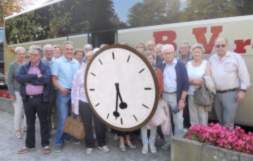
**5:32**
